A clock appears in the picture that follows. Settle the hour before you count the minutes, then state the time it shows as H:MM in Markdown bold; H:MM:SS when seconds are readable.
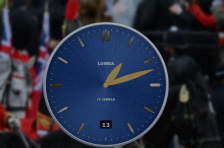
**1:12**
